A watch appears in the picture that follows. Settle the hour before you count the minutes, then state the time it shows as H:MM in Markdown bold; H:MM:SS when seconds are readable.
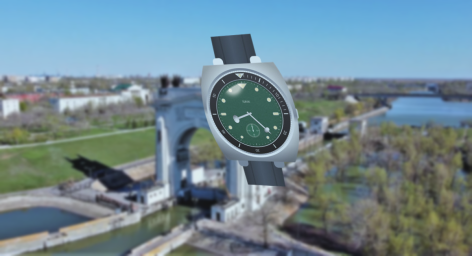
**8:23**
